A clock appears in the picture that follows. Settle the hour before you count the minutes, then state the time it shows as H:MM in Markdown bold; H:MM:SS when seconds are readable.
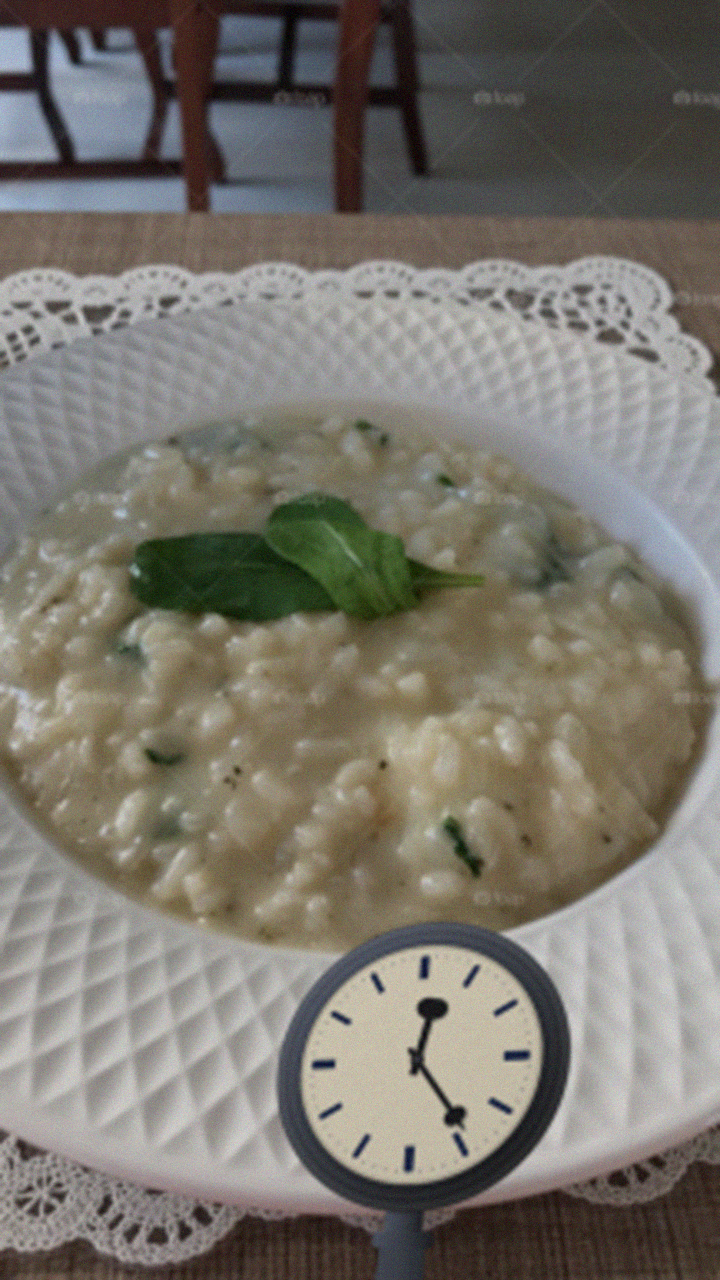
**12:24**
